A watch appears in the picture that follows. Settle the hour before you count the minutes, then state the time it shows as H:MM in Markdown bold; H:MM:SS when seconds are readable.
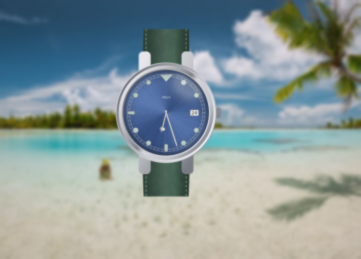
**6:27**
